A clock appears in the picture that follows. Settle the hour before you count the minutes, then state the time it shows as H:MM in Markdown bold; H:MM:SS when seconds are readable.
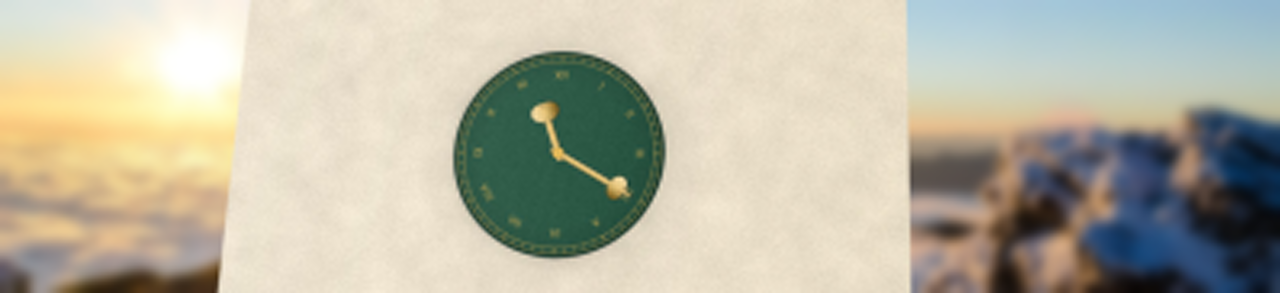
**11:20**
